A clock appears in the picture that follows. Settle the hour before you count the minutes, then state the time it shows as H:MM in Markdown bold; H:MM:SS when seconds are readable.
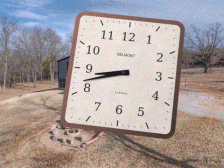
**8:42**
